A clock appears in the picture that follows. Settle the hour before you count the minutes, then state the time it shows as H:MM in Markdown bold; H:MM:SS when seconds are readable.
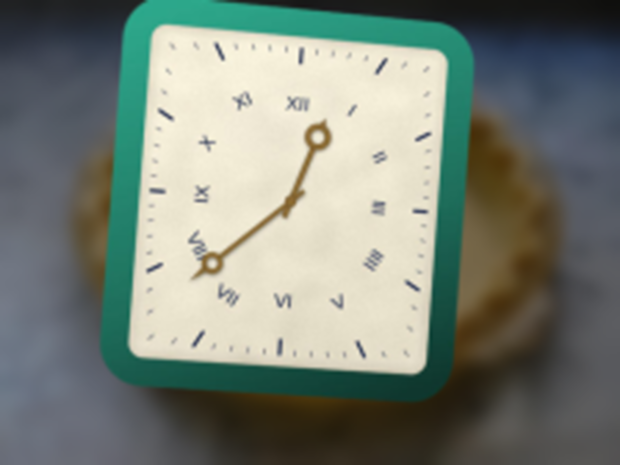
**12:38**
